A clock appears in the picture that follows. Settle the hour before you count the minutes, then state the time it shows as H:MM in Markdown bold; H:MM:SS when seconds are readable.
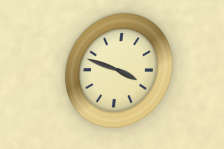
**3:48**
